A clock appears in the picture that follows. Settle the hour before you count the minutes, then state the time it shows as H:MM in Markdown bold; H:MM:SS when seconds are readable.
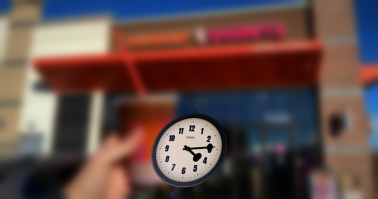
**4:14**
